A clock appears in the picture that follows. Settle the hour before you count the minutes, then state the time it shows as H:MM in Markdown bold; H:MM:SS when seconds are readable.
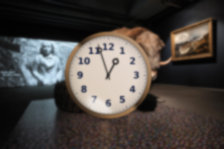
**12:57**
